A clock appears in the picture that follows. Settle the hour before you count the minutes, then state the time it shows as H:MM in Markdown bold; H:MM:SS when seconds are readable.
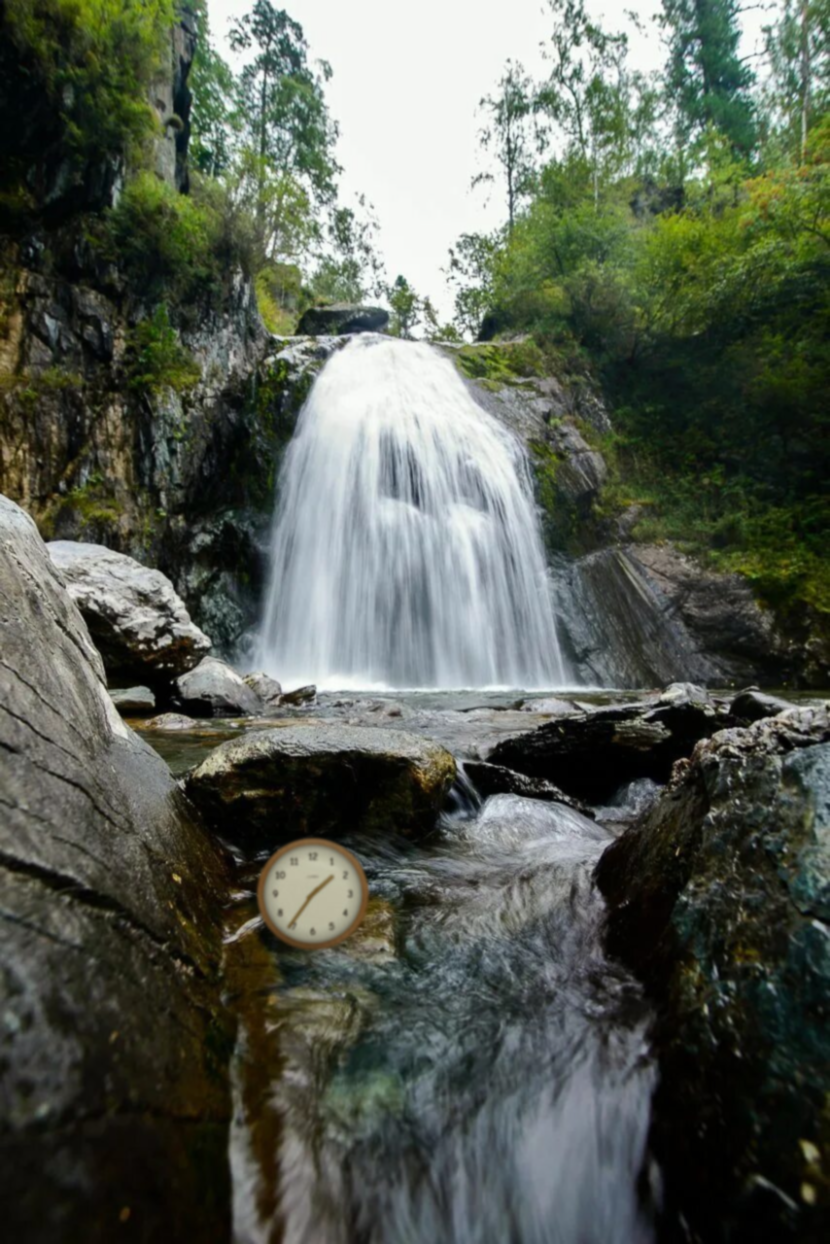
**1:36**
